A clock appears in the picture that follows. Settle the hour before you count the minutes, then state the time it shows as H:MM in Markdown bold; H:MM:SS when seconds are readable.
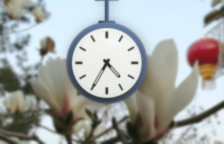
**4:35**
